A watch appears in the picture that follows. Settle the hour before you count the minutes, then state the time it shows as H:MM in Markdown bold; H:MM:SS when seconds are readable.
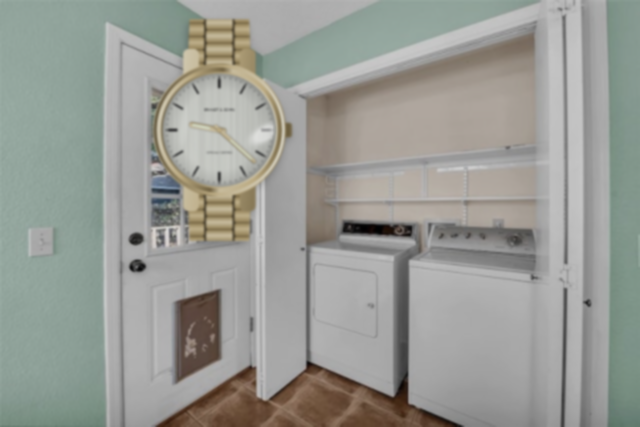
**9:22**
